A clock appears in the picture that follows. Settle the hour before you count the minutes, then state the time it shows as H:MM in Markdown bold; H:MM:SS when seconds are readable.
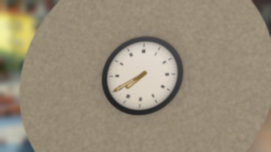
**7:40**
